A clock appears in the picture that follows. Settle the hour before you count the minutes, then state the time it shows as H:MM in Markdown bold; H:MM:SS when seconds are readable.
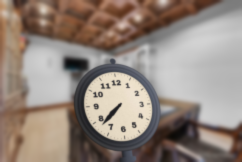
**7:38**
